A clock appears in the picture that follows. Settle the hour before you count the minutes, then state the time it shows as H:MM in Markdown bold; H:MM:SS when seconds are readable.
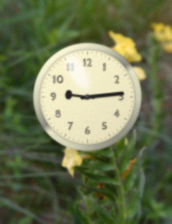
**9:14**
